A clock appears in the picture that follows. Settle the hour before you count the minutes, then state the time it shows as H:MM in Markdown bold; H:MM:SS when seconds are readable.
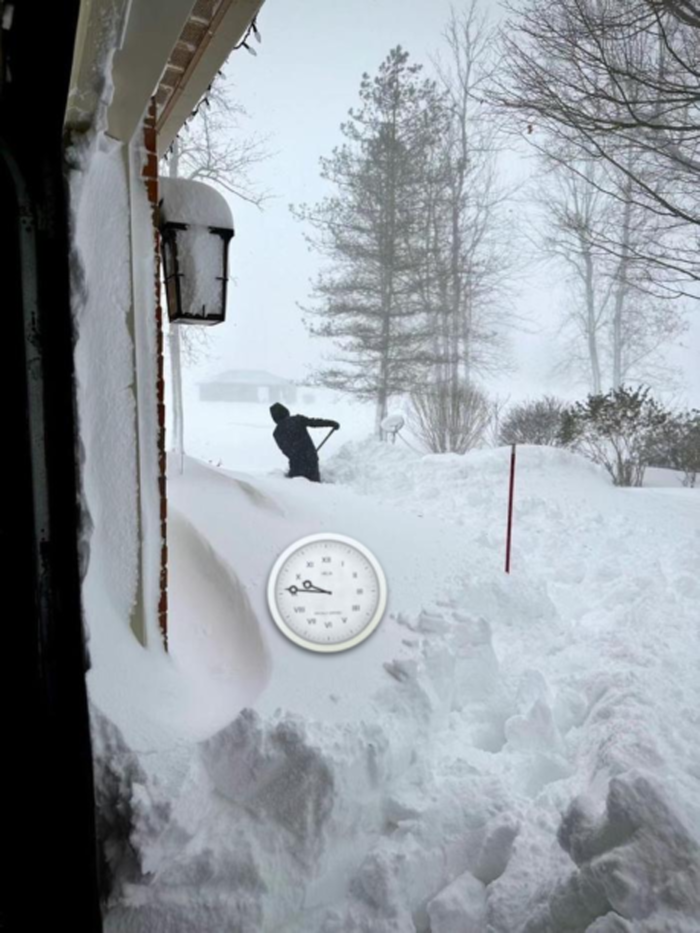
**9:46**
